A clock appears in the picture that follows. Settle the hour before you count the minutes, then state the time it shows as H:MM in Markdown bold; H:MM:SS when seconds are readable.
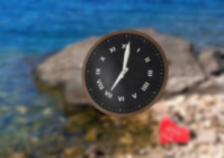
**7:01**
